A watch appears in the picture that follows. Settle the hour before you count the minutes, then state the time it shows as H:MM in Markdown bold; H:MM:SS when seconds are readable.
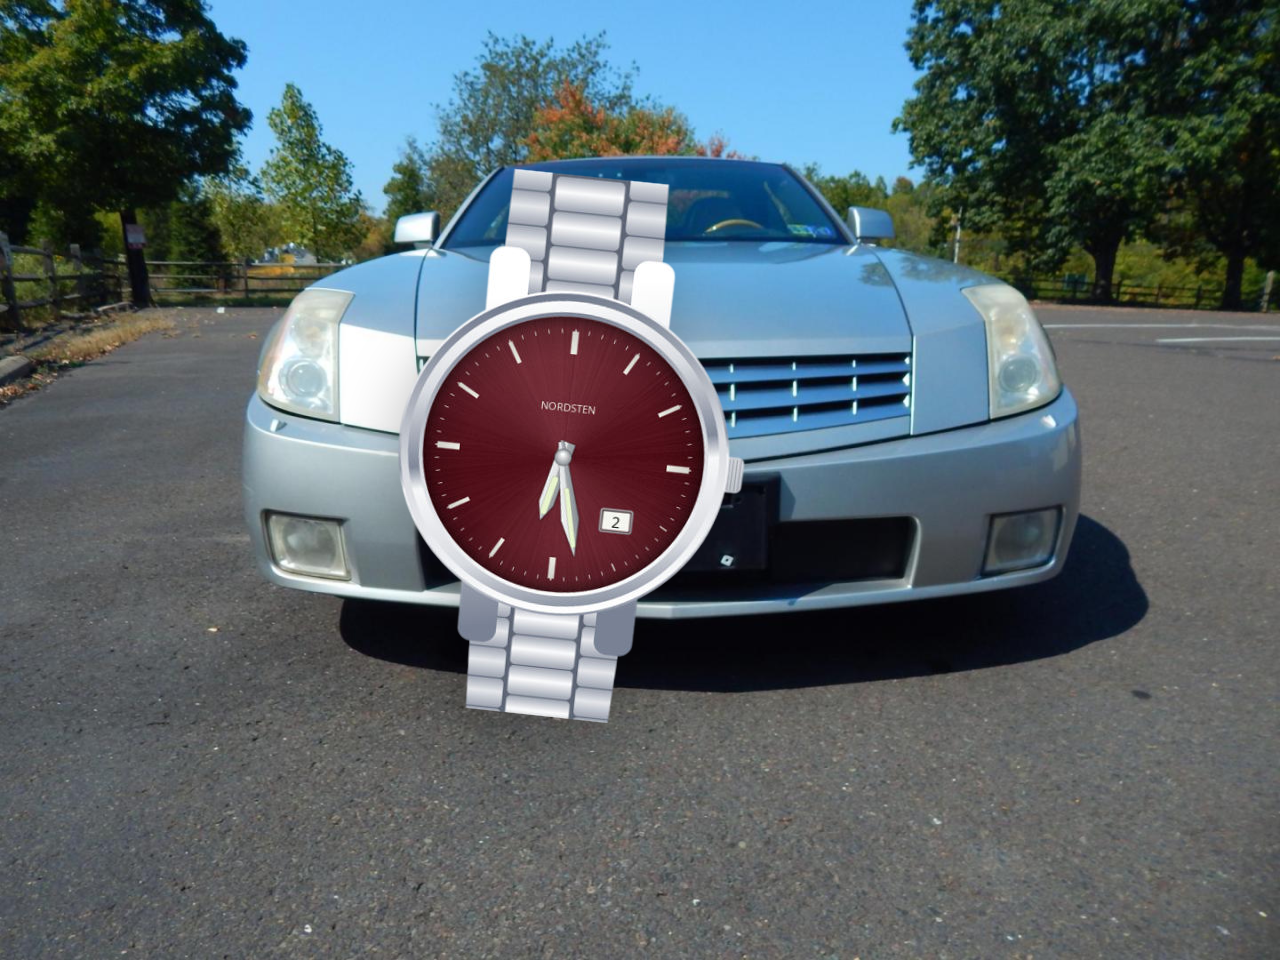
**6:28**
